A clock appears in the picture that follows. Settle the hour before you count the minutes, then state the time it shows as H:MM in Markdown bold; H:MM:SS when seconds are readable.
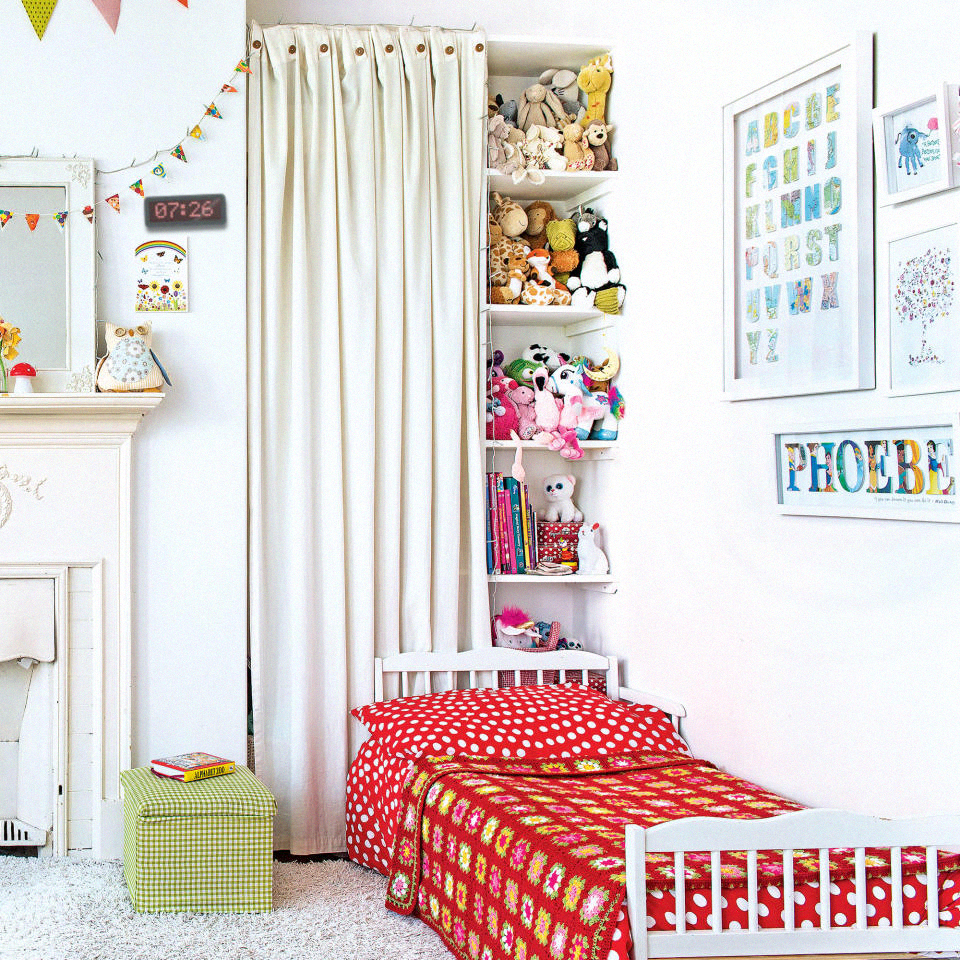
**7:26**
